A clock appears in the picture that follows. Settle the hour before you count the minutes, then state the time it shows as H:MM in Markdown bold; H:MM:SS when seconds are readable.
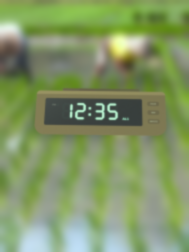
**12:35**
